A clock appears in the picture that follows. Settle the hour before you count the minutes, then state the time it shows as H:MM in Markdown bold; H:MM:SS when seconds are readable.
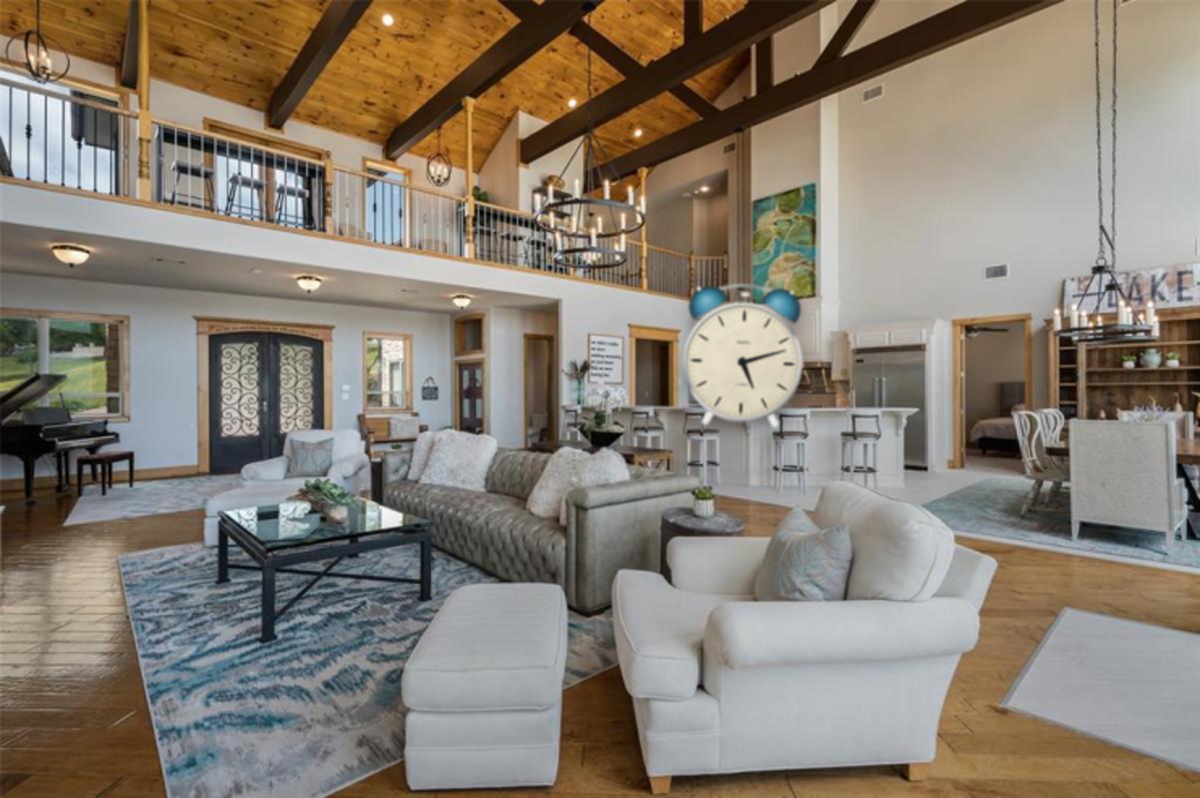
**5:12**
